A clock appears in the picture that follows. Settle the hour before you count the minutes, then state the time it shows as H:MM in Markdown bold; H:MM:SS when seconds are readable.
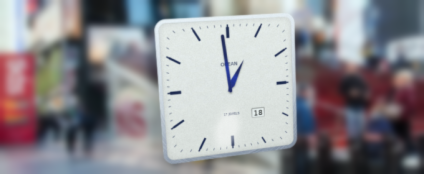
**12:59**
